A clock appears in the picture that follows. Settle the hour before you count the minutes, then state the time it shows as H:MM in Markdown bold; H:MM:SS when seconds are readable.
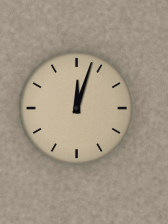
**12:03**
